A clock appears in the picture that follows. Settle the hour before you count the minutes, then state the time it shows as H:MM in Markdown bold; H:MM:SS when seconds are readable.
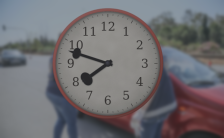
**7:48**
